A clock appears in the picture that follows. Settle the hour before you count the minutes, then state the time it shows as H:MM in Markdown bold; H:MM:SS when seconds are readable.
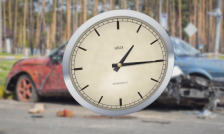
**1:15**
